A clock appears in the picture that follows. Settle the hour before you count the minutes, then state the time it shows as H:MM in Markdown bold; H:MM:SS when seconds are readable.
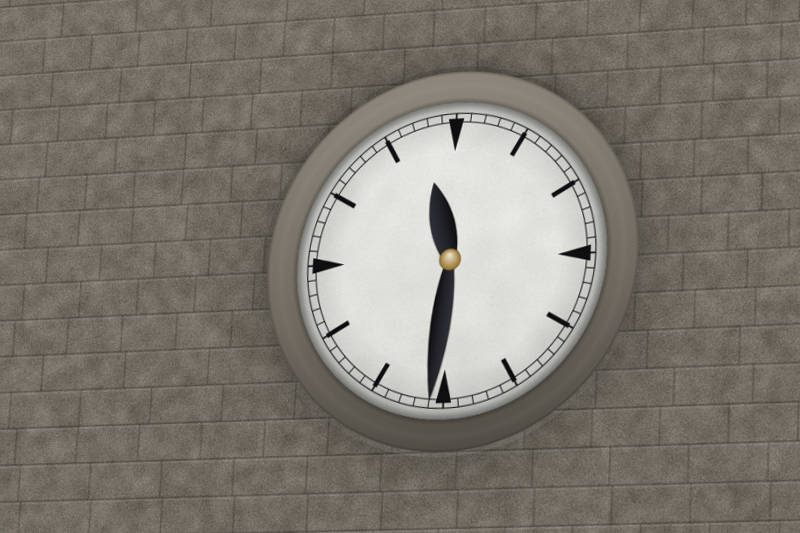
**11:31**
